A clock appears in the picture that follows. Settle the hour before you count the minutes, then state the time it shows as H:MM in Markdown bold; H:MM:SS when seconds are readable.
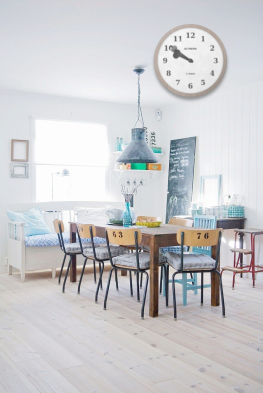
**9:51**
